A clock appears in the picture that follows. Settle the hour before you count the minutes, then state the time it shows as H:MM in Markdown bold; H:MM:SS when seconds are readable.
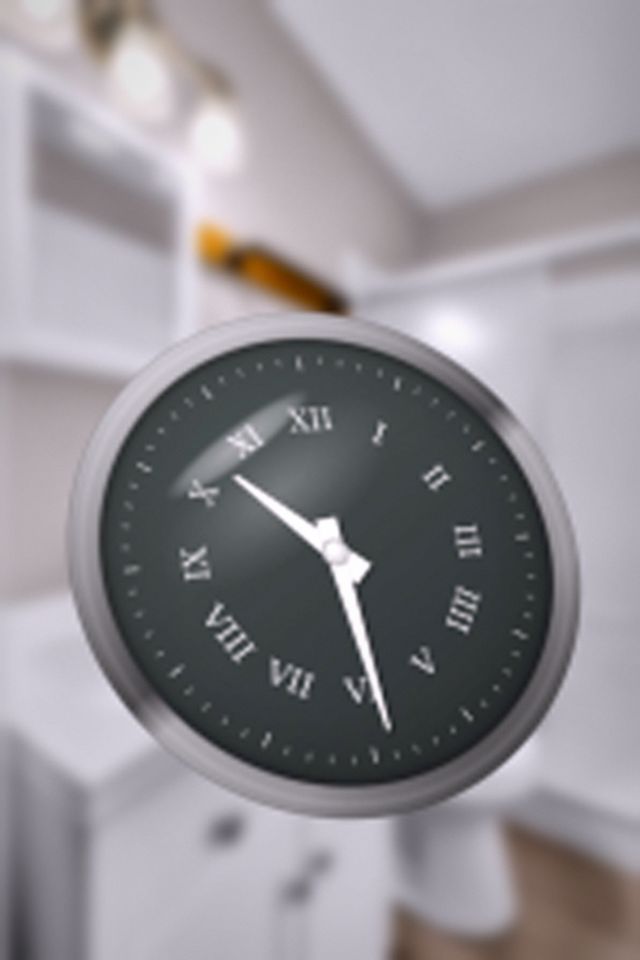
**10:29**
